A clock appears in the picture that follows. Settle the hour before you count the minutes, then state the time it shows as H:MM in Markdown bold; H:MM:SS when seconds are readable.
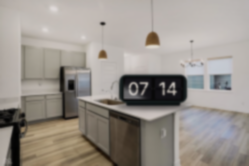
**7:14**
